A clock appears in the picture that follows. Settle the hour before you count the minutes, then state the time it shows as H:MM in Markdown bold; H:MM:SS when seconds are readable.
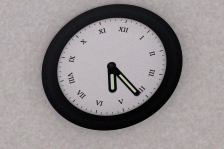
**5:21**
